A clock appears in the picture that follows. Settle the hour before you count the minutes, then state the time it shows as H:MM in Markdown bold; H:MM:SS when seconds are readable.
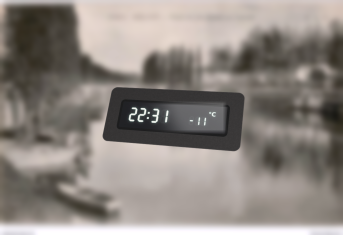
**22:31**
